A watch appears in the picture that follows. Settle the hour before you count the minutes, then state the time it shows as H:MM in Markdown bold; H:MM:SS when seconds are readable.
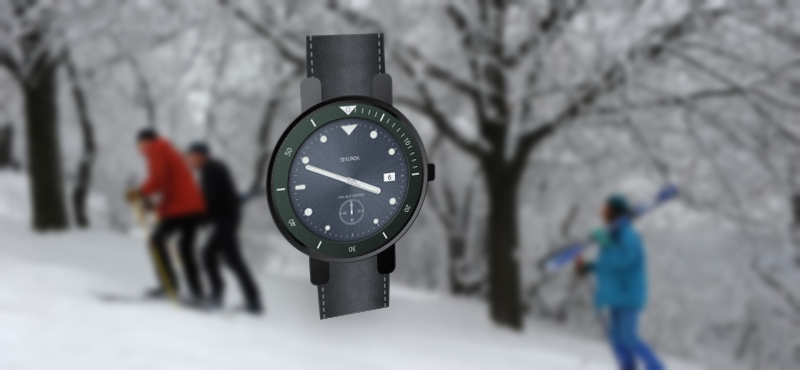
**3:49**
